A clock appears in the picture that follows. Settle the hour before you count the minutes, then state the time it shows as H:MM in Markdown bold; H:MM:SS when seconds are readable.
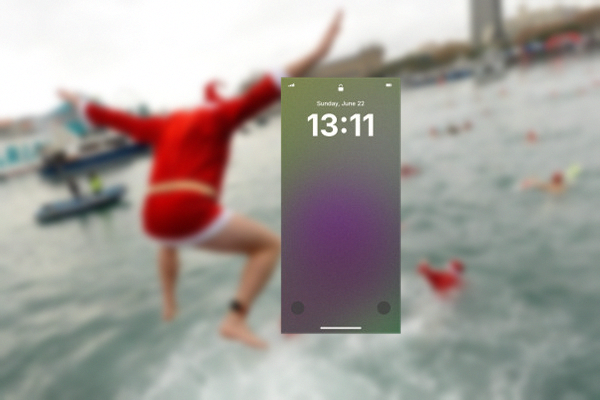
**13:11**
